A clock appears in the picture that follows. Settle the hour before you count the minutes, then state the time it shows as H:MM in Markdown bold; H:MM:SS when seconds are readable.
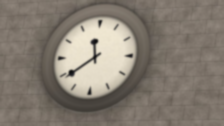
**11:39**
